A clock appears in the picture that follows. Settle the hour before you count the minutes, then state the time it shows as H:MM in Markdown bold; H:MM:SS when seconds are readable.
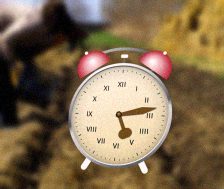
**5:13**
